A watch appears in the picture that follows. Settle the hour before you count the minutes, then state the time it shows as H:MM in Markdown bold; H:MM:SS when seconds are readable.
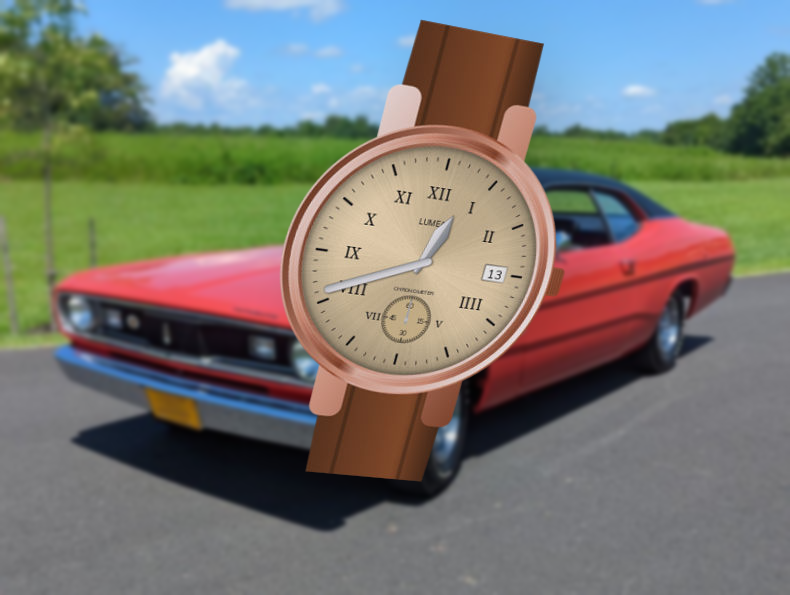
**12:41**
